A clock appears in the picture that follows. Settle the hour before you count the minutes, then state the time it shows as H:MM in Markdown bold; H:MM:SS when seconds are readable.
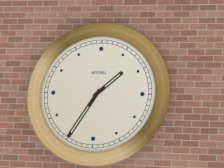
**1:35**
